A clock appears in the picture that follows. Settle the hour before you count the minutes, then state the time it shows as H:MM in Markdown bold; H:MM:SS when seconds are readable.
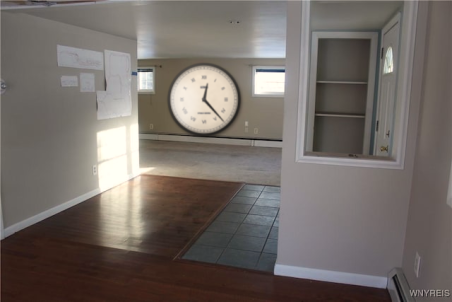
**12:23**
